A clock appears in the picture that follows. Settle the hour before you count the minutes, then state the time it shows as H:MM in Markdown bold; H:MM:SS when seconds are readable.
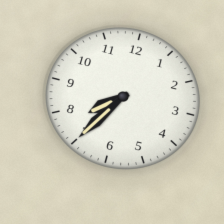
**7:35**
